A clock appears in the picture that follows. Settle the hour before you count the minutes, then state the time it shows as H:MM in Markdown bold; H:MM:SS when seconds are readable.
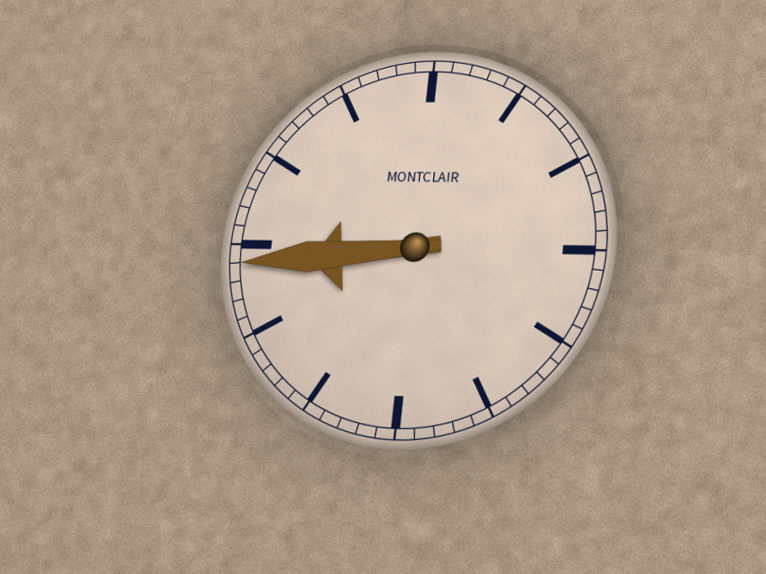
**8:44**
